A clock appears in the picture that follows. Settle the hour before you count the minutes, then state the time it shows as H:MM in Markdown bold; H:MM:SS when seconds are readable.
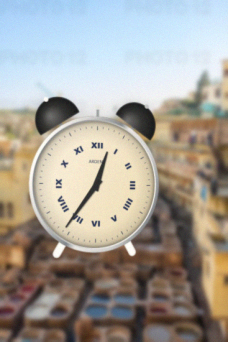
**12:36**
